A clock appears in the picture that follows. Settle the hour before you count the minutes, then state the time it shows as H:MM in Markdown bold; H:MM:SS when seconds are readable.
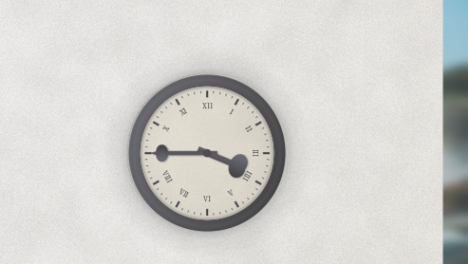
**3:45**
